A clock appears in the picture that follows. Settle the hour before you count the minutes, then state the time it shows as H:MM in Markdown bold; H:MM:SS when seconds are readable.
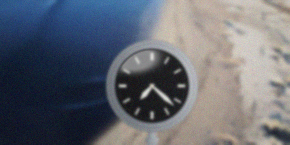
**7:22**
